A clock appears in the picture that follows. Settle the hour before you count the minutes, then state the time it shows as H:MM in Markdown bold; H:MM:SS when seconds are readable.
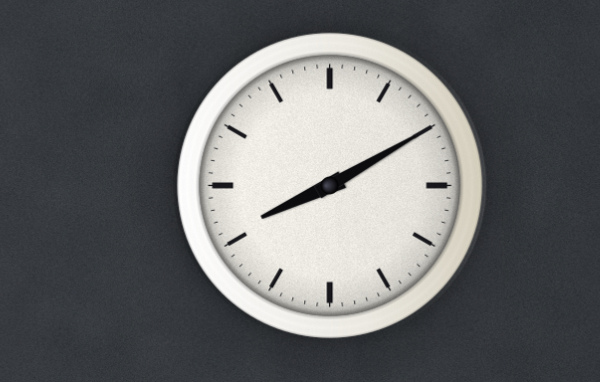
**8:10**
